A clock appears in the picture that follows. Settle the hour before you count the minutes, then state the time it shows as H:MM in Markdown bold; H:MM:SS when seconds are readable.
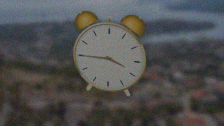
**3:45**
